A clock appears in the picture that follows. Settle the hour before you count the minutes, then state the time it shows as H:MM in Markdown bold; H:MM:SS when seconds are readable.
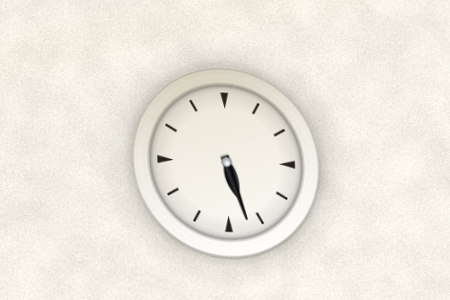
**5:27**
